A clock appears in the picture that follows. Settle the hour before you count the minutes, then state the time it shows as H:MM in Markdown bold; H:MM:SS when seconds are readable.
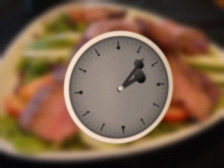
**2:07**
